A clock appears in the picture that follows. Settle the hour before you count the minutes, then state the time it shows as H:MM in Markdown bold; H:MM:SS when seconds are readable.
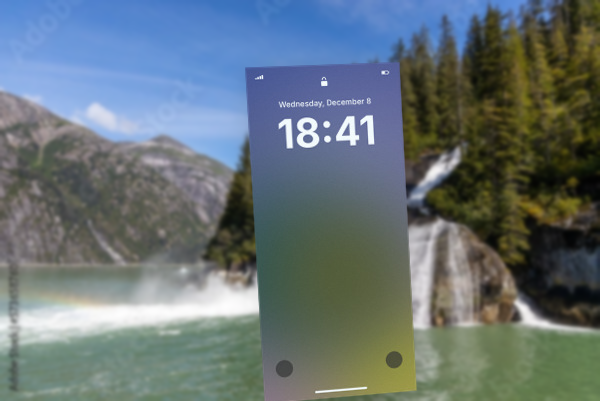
**18:41**
